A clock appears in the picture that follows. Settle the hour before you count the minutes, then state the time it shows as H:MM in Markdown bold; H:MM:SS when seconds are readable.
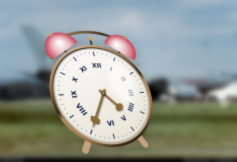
**4:35**
